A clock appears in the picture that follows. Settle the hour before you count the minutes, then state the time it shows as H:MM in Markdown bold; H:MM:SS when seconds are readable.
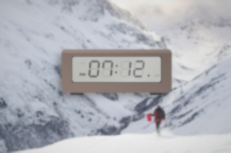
**7:12**
